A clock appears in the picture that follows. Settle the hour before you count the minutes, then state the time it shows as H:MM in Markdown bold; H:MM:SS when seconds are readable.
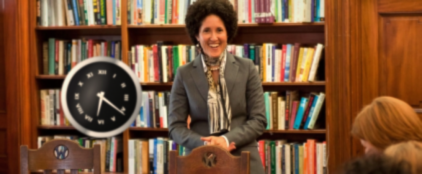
**6:21**
